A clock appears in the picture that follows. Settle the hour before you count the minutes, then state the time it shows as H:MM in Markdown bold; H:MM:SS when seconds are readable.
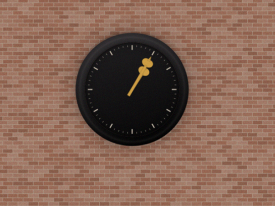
**1:05**
